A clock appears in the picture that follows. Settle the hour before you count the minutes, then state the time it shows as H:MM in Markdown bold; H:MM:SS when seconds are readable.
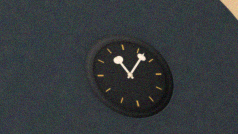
**11:07**
